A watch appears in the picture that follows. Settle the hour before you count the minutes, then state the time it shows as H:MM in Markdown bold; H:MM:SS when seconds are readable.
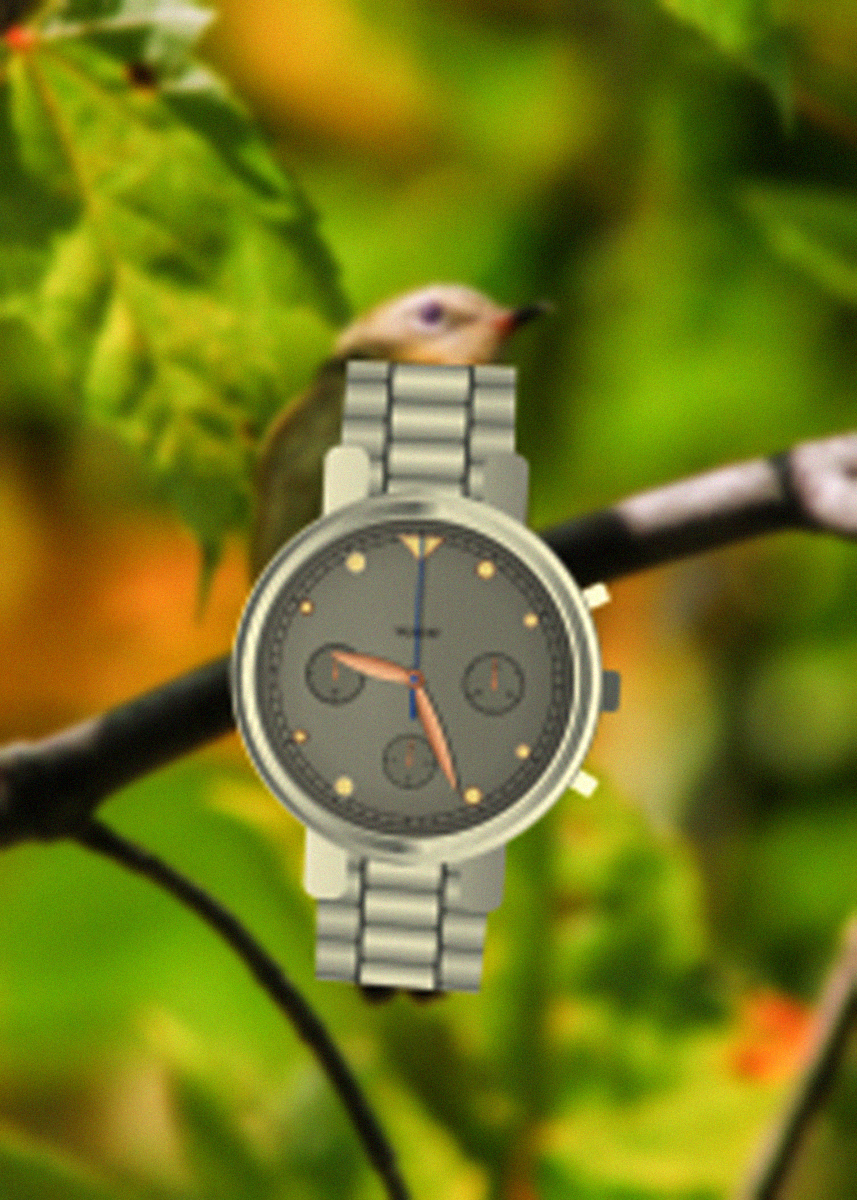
**9:26**
